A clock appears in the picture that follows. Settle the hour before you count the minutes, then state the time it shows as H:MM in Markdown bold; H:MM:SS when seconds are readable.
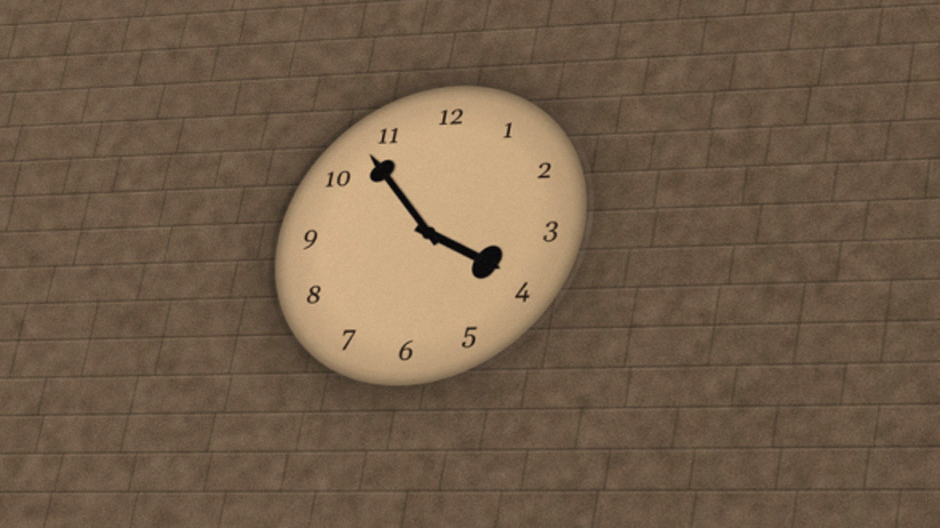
**3:53**
